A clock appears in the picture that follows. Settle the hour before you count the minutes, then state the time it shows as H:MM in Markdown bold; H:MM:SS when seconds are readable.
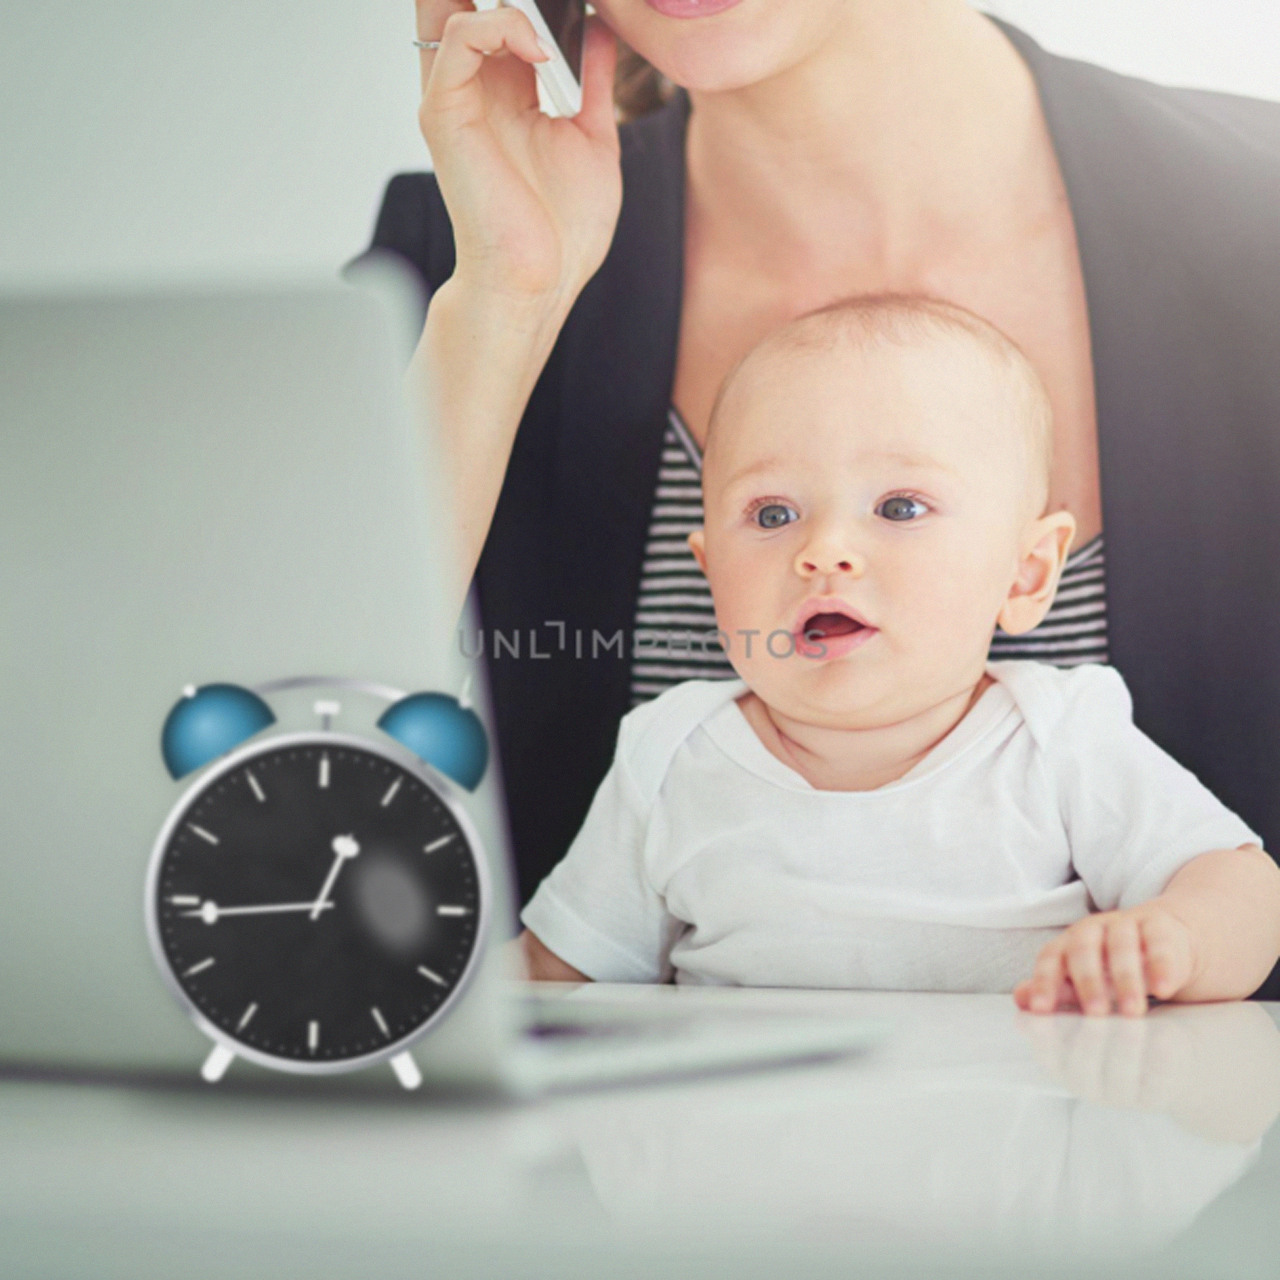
**12:44**
